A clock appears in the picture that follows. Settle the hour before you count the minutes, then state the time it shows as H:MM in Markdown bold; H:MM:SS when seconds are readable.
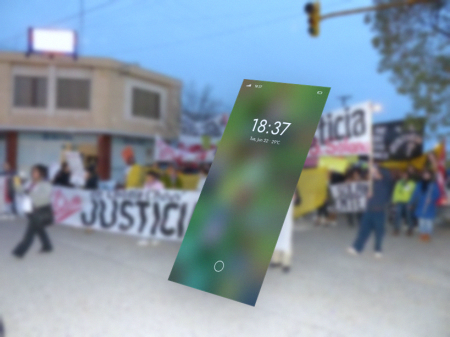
**18:37**
